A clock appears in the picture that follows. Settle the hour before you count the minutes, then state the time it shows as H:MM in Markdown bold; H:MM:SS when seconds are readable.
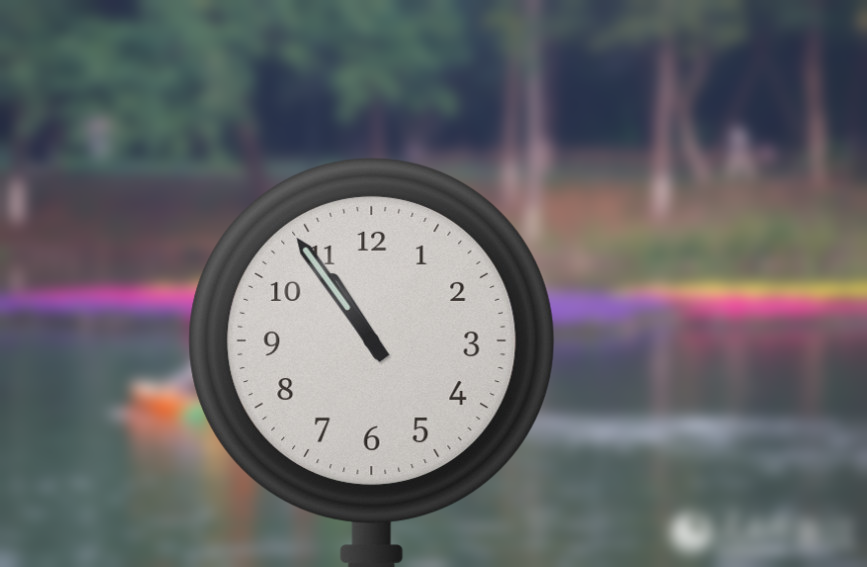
**10:54**
